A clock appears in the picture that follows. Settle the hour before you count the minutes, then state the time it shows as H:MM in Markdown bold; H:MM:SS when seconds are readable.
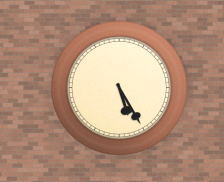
**5:25**
